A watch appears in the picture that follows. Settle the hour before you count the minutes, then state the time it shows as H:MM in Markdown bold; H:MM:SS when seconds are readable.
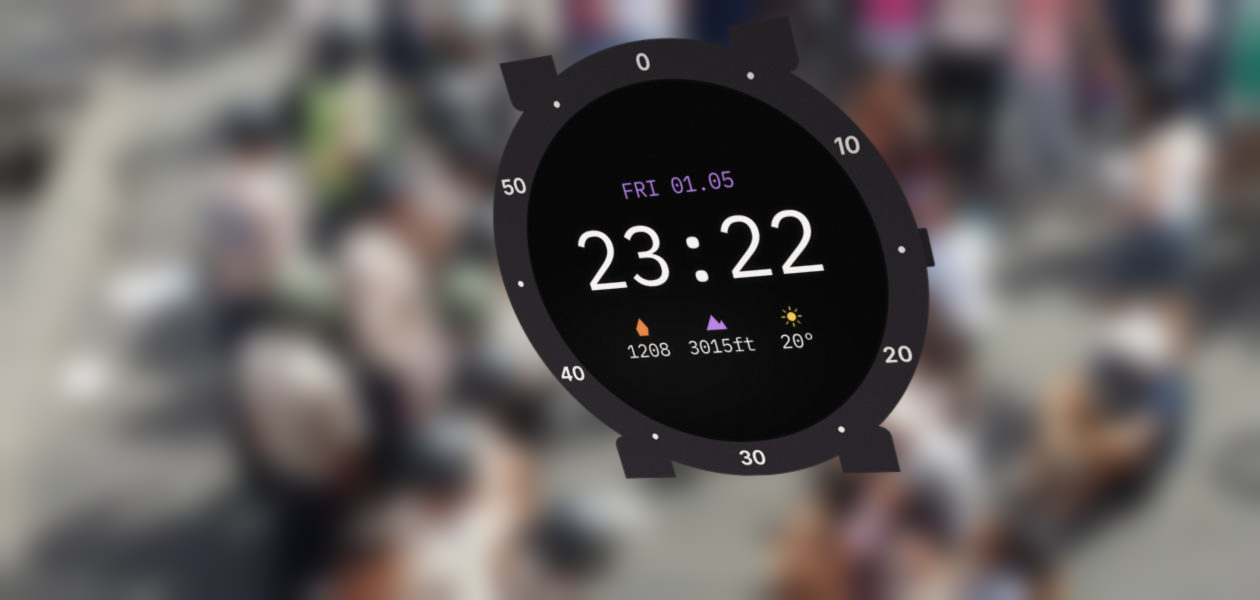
**23:22**
